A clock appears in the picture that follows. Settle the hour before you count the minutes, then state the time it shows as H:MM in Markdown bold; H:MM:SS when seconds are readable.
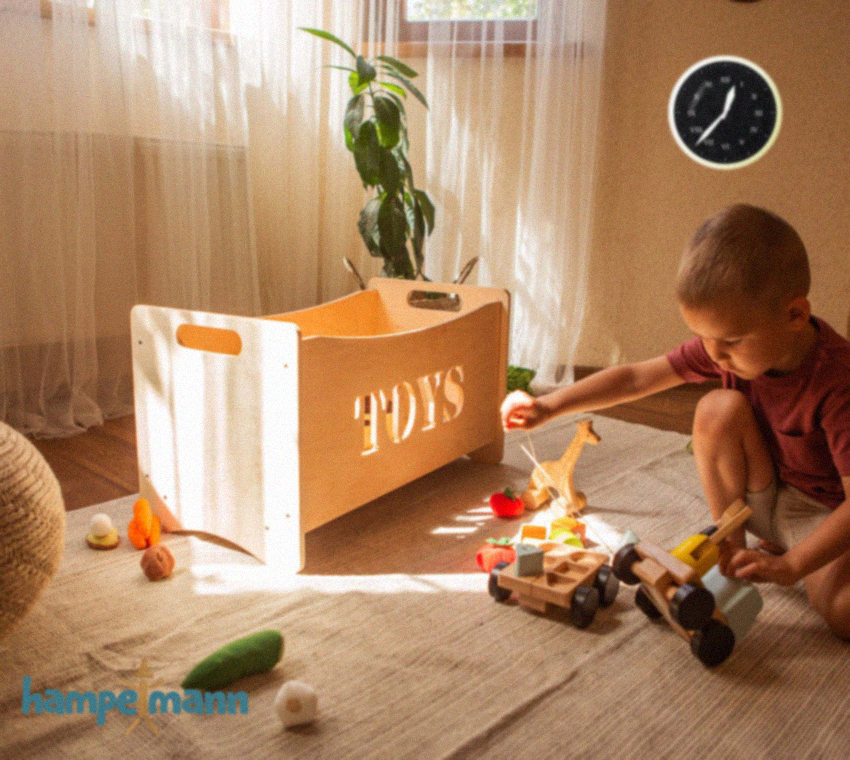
**12:37**
